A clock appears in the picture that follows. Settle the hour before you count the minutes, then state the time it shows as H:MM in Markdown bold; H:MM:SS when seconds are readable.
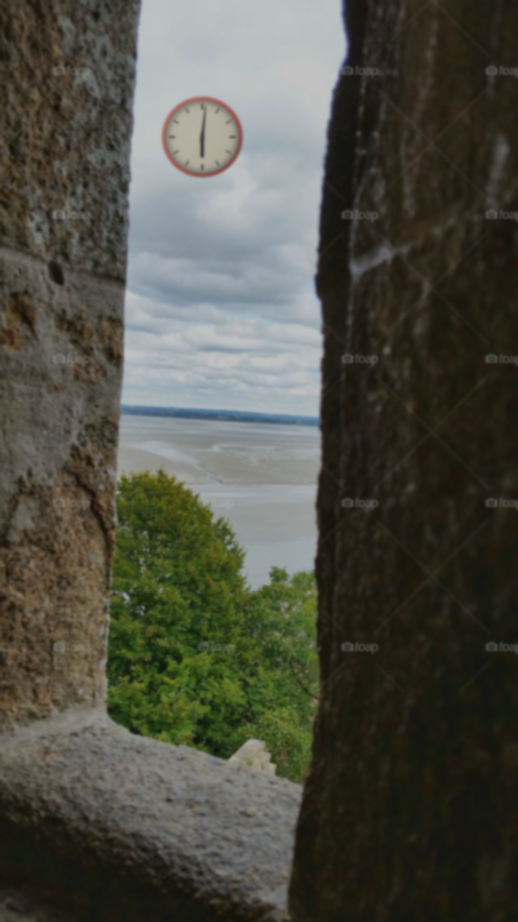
**6:01**
